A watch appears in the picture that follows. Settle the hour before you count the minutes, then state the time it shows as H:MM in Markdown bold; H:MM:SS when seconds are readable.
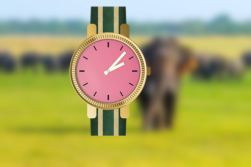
**2:07**
